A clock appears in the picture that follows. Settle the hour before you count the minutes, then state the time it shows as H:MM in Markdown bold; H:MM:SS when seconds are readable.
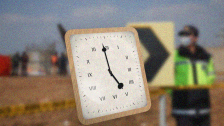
**4:59**
